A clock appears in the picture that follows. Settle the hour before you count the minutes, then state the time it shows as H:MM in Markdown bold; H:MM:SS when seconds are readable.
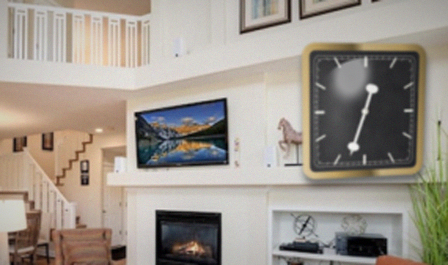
**12:33**
